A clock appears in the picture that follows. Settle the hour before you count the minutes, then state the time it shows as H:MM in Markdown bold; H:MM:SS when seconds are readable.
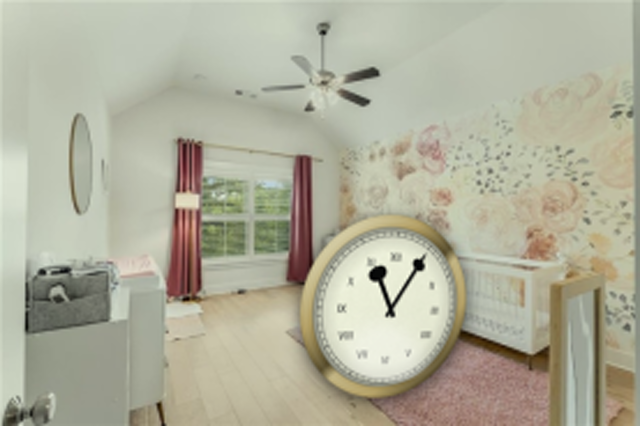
**11:05**
